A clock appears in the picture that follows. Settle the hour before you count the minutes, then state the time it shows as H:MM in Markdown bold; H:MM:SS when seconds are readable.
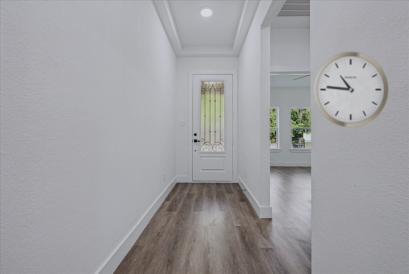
**10:46**
